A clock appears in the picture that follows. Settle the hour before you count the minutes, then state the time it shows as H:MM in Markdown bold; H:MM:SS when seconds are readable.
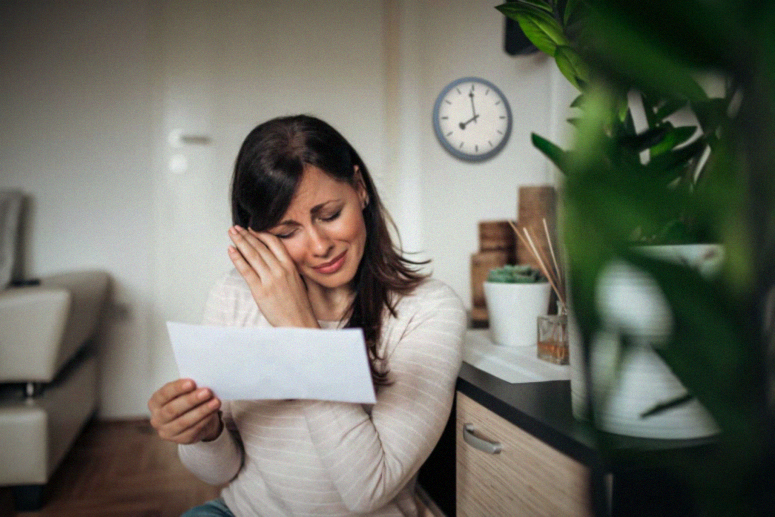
**7:59**
